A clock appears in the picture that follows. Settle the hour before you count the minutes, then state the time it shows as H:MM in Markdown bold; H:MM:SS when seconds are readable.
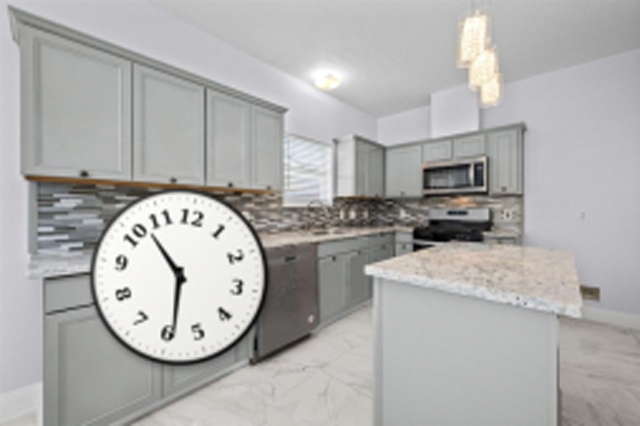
**10:29**
